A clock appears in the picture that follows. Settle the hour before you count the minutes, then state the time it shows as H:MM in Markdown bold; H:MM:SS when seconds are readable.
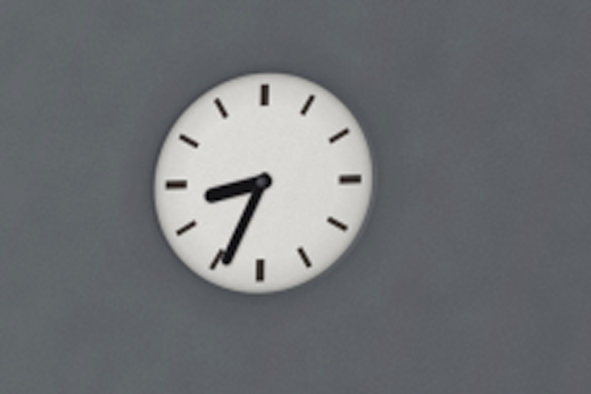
**8:34**
